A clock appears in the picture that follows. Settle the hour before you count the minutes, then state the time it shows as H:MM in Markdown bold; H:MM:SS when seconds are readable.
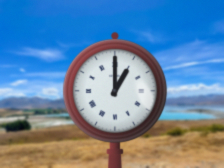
**1:00**
